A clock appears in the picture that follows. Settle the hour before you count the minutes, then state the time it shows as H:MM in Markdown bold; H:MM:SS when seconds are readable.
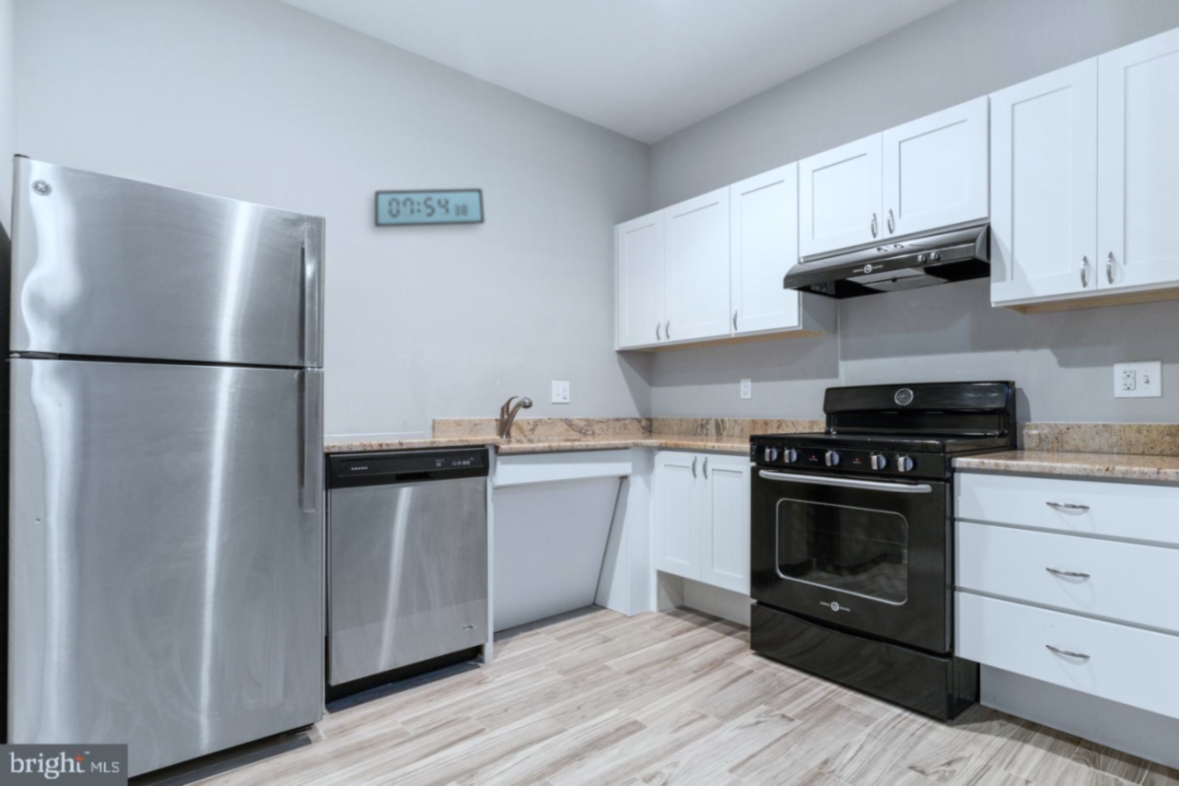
**7:54**
